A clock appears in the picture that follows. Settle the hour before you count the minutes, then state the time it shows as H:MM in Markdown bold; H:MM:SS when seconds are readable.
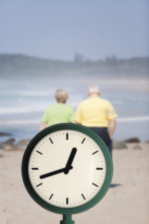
**12:42**
